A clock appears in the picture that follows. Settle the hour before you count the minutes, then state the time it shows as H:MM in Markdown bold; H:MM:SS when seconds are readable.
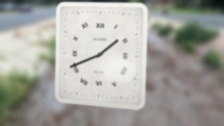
**1:41**
